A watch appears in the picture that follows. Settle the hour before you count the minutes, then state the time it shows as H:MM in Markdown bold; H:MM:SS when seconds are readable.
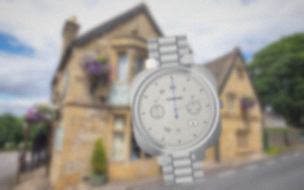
**10:12**
